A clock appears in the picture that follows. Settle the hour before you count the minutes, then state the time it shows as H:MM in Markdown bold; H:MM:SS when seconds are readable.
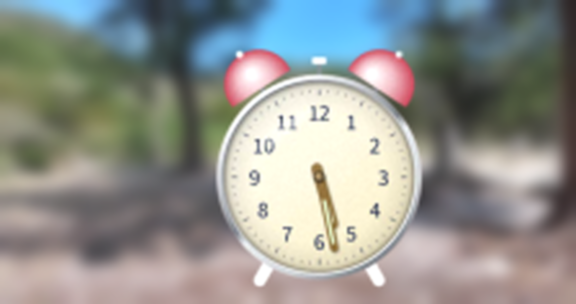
**5:28**
